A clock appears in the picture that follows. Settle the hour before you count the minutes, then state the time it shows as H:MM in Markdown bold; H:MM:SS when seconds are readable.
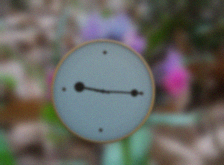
**9:15**
